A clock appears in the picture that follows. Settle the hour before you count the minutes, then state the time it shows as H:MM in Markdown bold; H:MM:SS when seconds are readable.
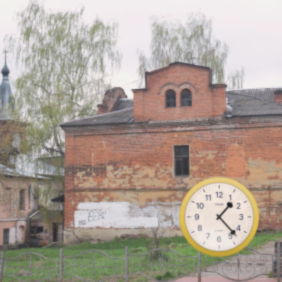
**1:23**
